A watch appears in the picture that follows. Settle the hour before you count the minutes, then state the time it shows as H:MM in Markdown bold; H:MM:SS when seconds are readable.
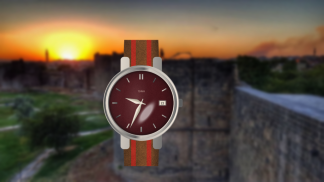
**9:34**
